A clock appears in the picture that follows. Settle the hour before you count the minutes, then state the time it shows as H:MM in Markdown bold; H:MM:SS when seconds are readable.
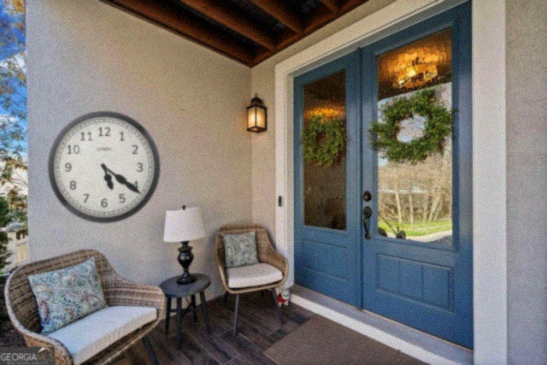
**5:21**
